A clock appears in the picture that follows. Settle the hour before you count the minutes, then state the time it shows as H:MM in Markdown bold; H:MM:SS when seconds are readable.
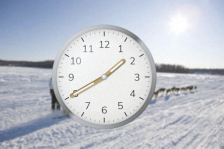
**1:40**
